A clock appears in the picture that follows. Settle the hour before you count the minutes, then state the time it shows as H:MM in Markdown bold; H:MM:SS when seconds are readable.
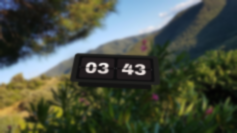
**3:43**
